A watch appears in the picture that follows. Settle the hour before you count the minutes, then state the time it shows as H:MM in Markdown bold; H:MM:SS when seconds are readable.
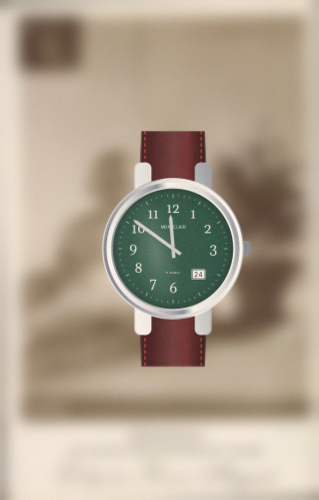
**11:51**
